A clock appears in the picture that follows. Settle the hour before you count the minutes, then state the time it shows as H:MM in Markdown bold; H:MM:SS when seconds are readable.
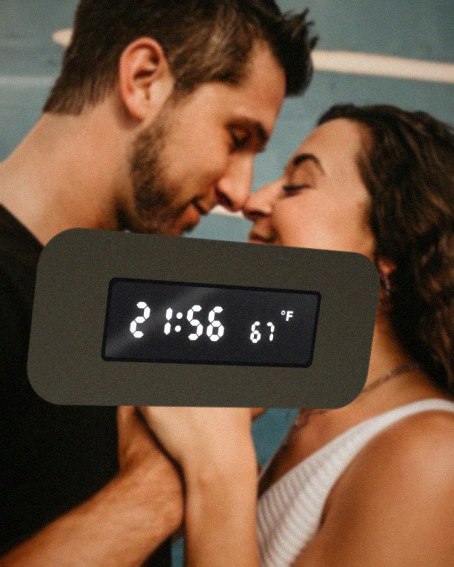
**21:56**
